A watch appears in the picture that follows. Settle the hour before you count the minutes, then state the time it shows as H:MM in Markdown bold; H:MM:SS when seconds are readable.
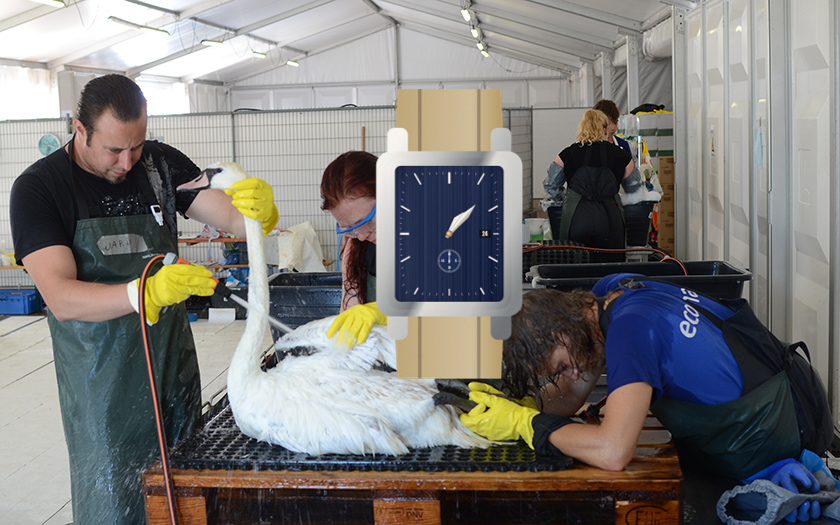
**1:07**
